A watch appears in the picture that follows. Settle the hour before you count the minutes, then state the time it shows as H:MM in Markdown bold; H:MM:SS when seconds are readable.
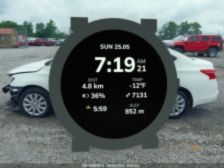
**7:19**
